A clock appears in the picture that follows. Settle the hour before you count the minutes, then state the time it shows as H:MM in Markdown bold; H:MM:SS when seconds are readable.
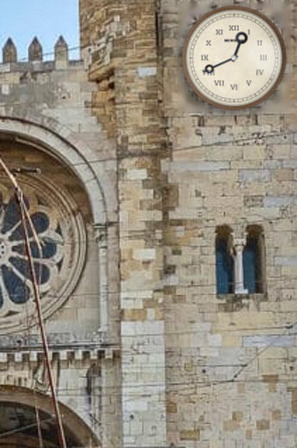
**12:41**
